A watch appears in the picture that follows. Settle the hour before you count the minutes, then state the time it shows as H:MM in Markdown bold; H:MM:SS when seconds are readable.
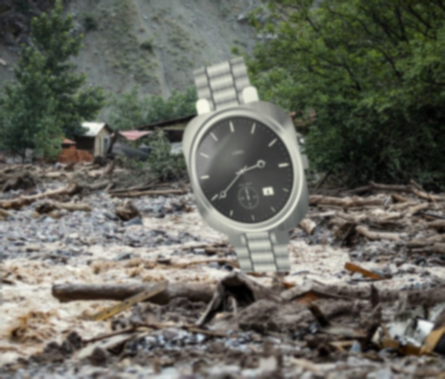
**2:39**
